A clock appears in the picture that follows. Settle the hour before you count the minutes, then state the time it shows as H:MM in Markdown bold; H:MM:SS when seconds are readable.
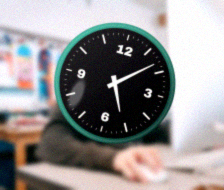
**5:08**
